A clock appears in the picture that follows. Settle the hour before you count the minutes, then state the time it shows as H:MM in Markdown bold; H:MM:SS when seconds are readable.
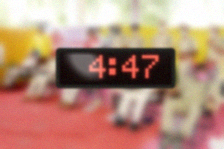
**4:47**
